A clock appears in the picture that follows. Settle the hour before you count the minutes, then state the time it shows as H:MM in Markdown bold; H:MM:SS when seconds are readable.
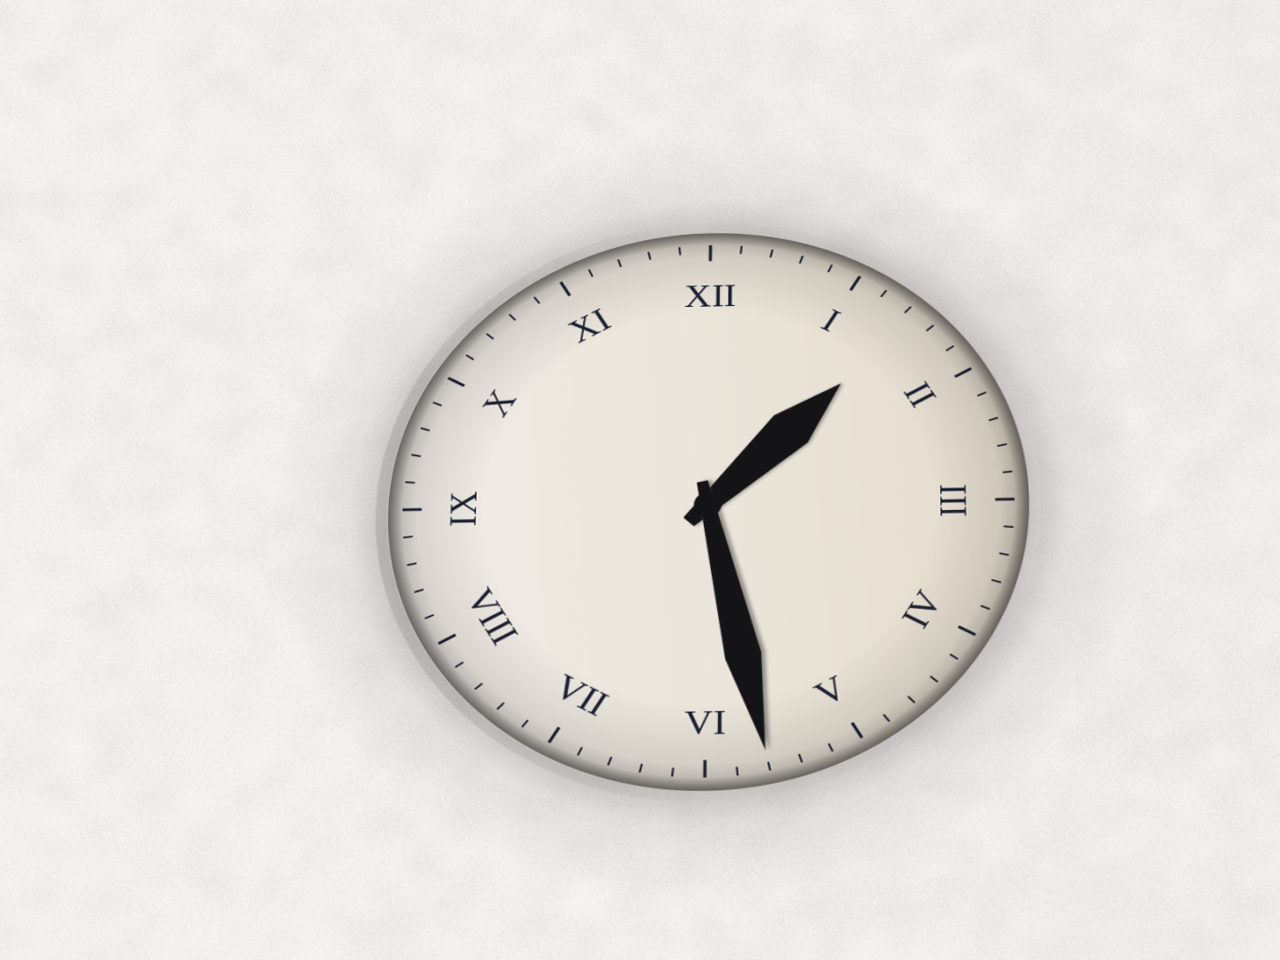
**1:28**
